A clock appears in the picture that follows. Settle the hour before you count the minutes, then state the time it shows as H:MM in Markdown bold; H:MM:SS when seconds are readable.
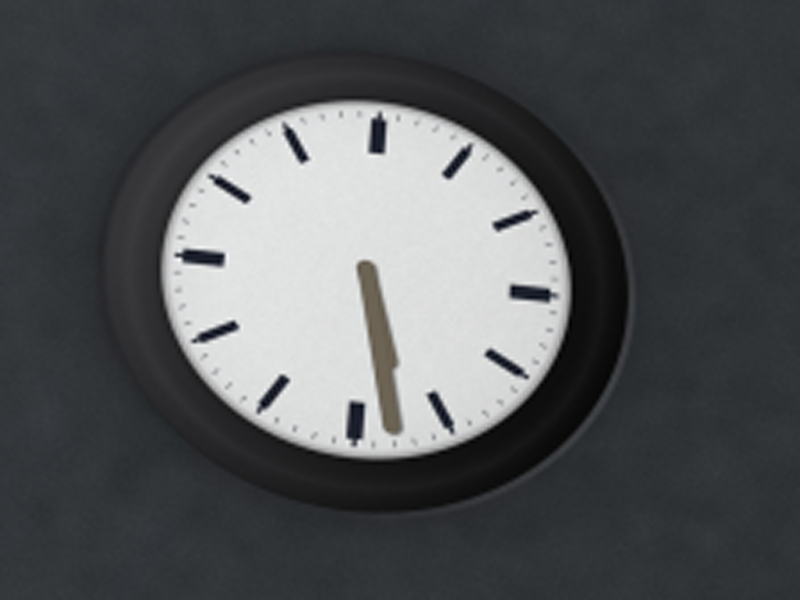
**5:28**
